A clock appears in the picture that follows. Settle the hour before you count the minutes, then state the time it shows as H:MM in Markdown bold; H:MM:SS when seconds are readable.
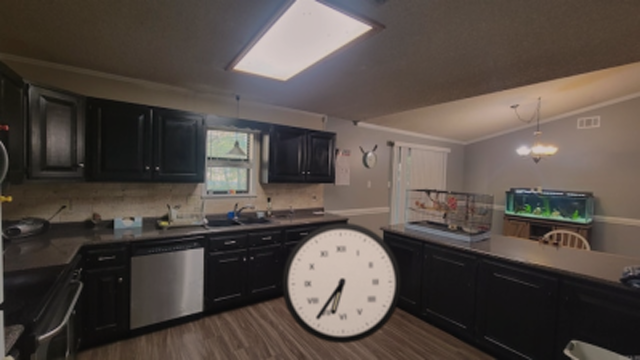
**6:36**
